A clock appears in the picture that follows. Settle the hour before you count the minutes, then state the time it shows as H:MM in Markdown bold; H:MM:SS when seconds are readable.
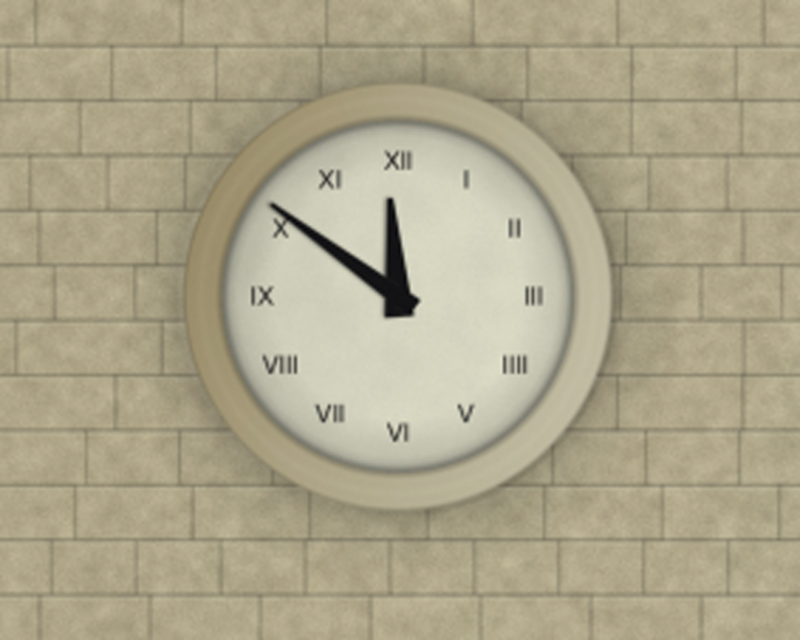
**11:51**
